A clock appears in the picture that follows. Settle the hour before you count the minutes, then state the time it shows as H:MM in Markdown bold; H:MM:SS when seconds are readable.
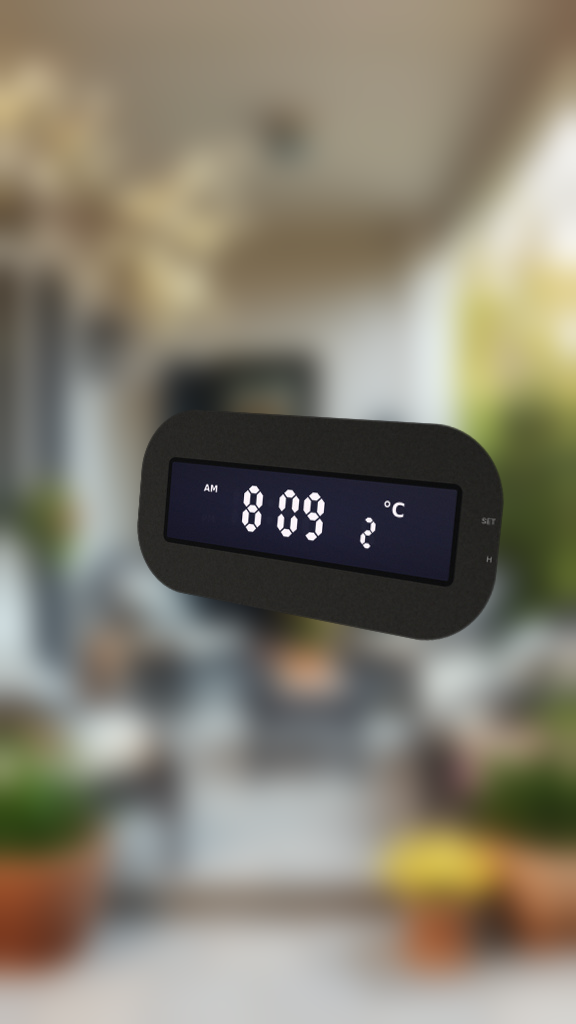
**8:09**
